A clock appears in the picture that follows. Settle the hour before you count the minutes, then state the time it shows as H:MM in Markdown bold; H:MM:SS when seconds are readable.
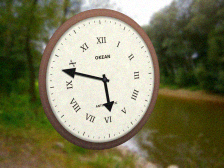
**5:48**
